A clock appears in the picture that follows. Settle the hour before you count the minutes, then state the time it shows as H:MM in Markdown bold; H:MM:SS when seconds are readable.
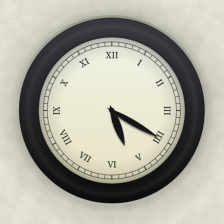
**5:20**
